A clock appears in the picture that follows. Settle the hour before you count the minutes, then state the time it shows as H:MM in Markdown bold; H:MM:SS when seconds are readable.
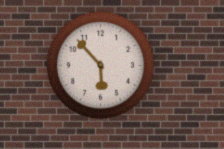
**5:53**
